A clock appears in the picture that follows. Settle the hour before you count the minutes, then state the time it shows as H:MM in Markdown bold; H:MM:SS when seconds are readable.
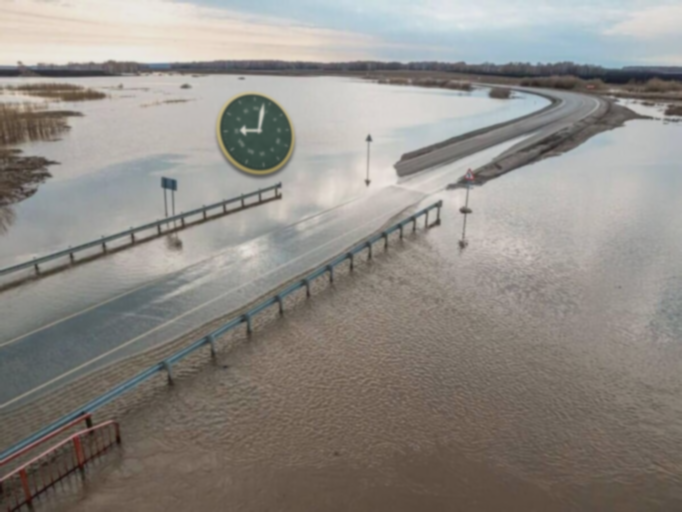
**9:03**
